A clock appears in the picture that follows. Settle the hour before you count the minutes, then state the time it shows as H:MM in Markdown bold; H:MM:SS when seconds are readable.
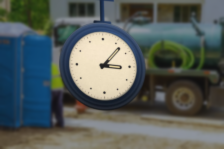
**3:07**
